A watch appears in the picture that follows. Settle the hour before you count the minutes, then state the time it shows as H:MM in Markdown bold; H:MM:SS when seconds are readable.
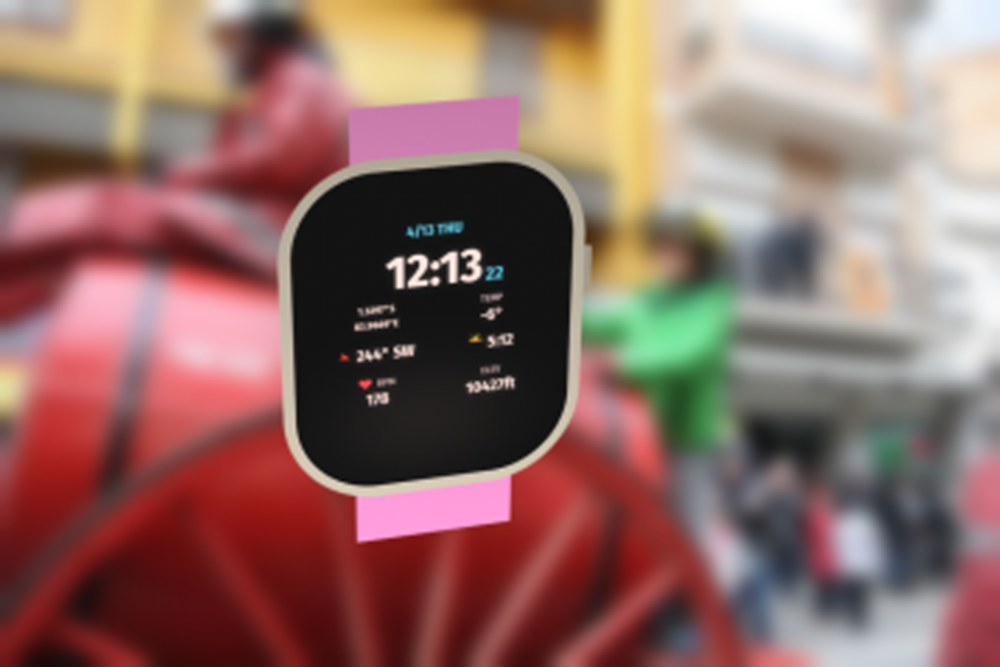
**12:13**
